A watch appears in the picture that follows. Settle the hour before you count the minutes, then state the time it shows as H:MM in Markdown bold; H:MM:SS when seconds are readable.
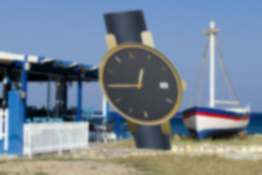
**12:45**
